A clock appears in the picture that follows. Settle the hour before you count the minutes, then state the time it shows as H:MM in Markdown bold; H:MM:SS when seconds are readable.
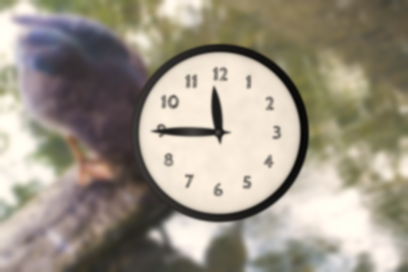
**11:45**
